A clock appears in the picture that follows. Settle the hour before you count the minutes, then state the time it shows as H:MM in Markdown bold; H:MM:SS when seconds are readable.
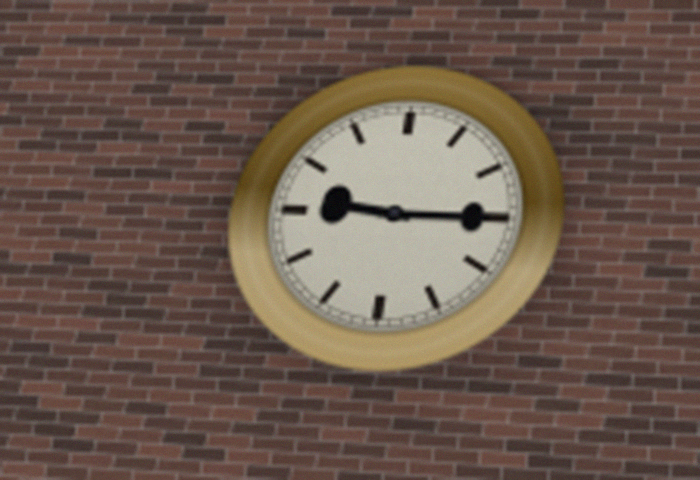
**9:15**
